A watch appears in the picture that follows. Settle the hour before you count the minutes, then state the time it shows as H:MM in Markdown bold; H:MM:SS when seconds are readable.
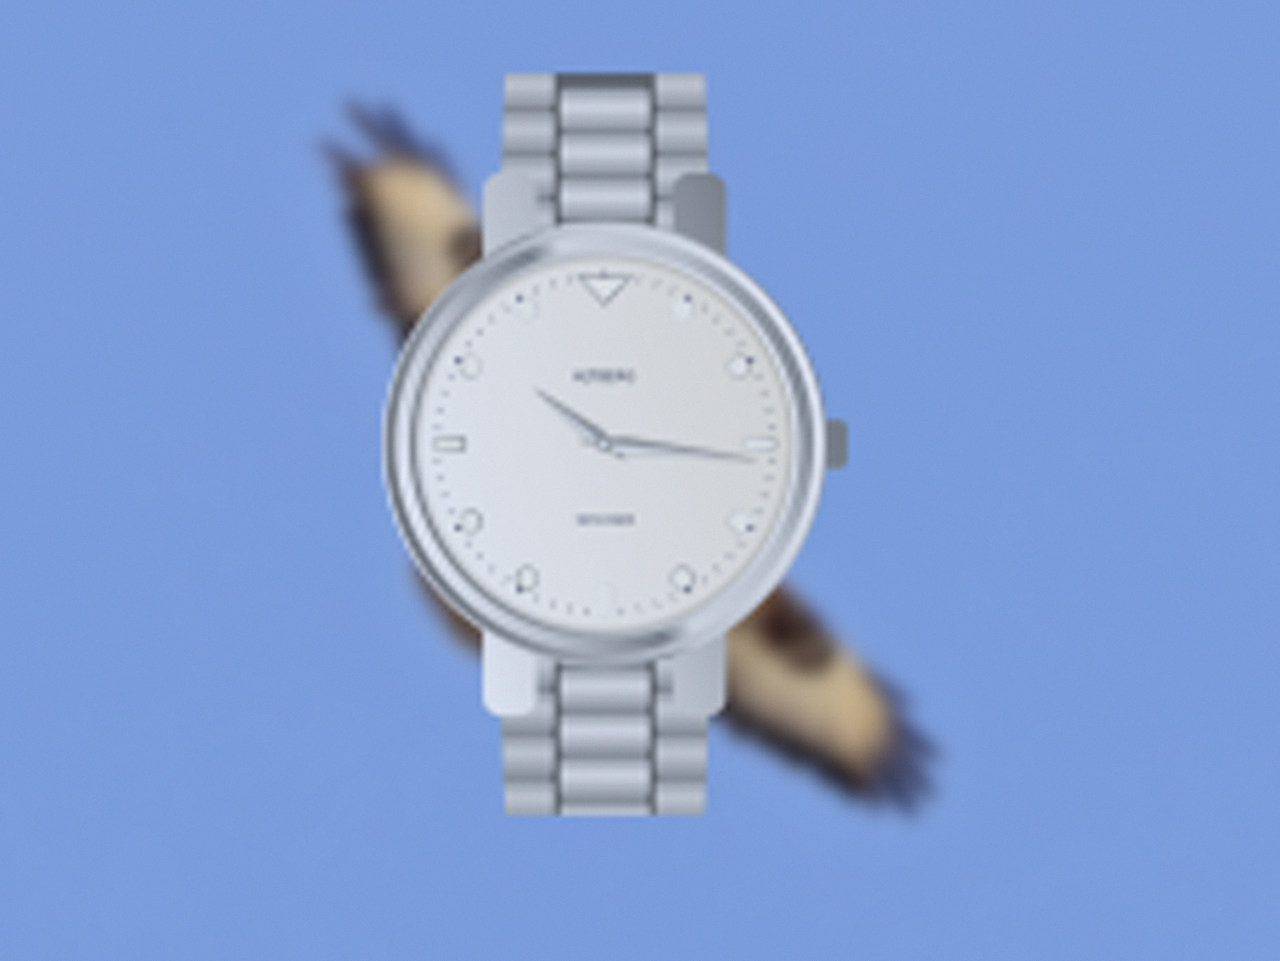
**10:16**
